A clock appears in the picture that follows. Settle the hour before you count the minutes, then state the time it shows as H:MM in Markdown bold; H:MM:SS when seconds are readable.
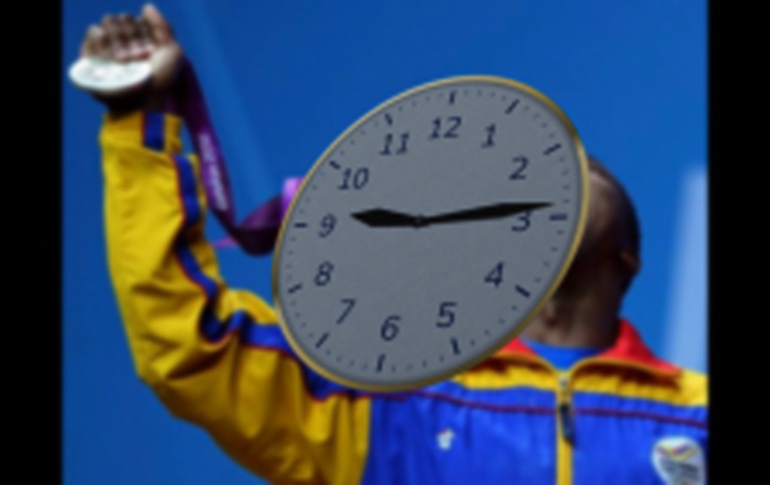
**9:14**
